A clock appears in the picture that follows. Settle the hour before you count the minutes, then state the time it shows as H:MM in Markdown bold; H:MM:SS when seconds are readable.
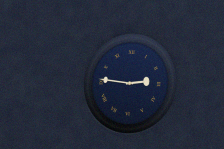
**2:46**
